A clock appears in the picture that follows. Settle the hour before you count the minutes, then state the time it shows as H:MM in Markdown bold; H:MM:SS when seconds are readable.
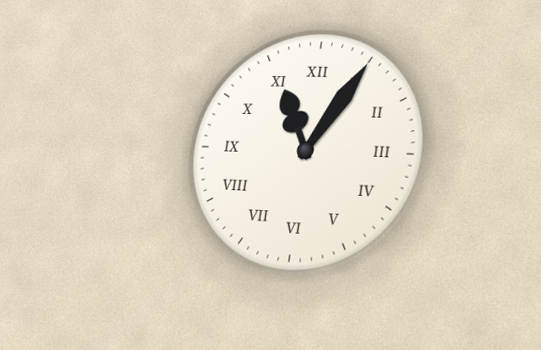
**11:05**
